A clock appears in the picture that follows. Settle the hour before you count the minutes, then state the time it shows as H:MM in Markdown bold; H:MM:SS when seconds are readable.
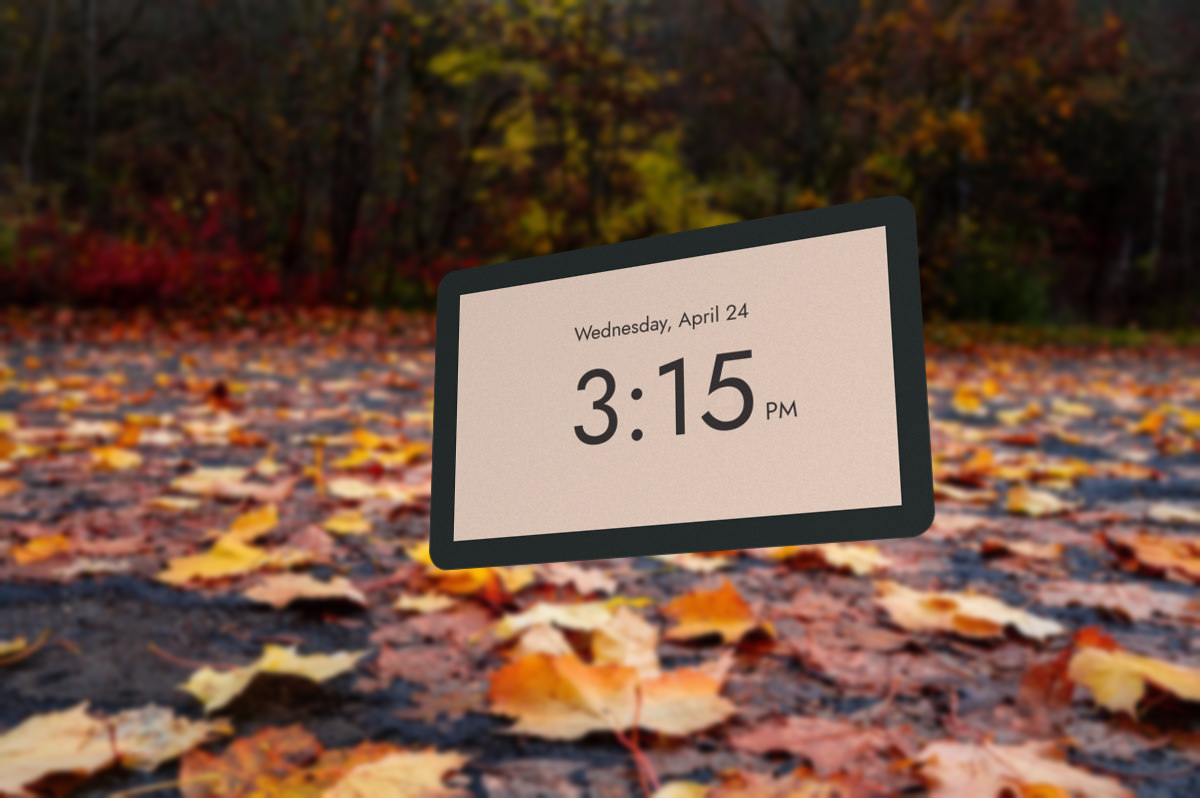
**3:15**
